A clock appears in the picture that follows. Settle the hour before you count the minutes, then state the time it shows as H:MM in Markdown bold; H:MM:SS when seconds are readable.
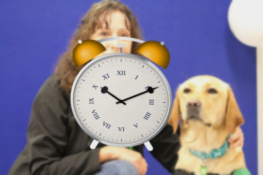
**10:11**
